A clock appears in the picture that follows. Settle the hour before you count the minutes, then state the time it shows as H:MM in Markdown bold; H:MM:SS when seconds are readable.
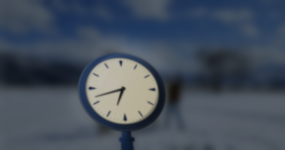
**6:42**
